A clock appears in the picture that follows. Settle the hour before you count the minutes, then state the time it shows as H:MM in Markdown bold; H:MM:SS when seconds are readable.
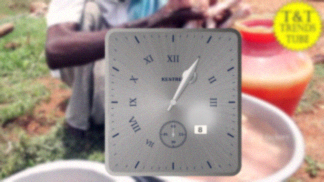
**1:05**
